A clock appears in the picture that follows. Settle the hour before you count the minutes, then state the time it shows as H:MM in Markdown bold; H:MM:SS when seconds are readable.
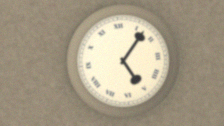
**5:07**
